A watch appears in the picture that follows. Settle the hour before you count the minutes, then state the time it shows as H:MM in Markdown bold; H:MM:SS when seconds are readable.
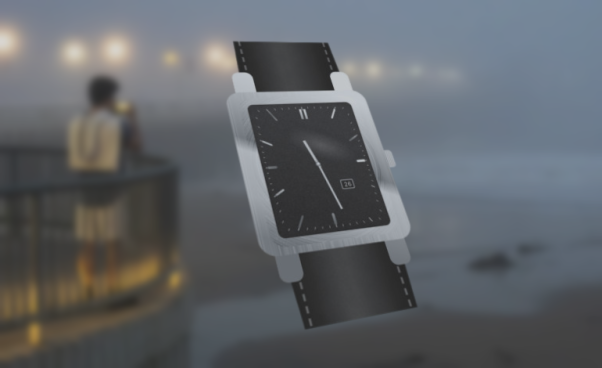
**11:28**
